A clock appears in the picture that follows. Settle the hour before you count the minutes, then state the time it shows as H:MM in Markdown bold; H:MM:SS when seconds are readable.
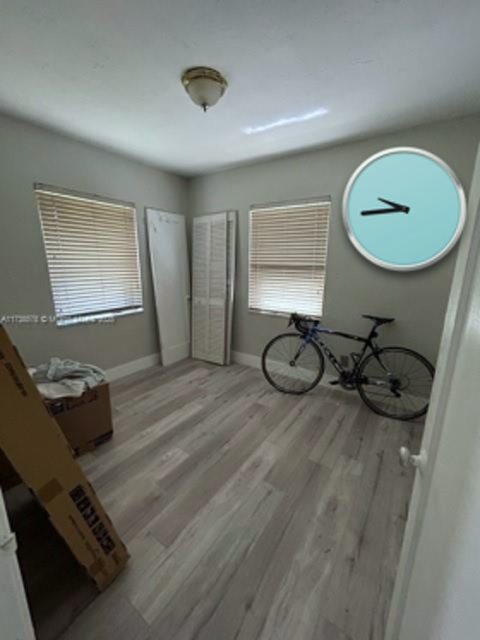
**9:44**
